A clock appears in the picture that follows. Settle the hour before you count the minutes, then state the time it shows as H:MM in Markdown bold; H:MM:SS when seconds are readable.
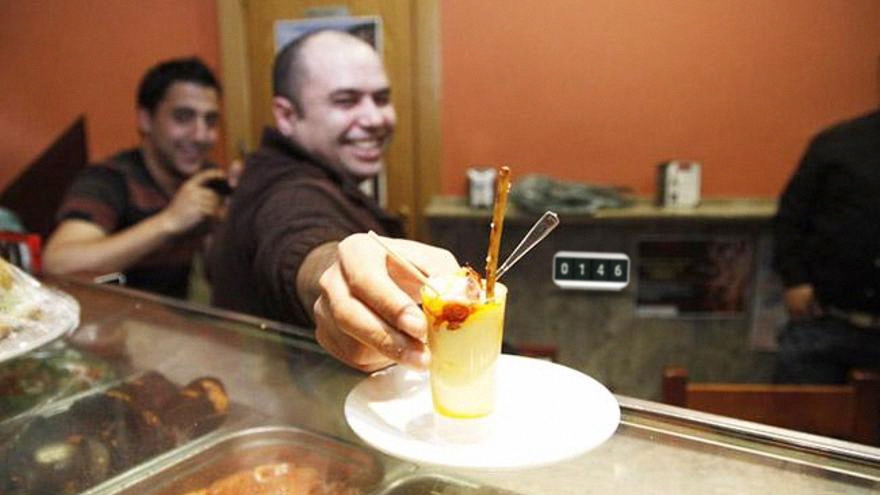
**1:46**
